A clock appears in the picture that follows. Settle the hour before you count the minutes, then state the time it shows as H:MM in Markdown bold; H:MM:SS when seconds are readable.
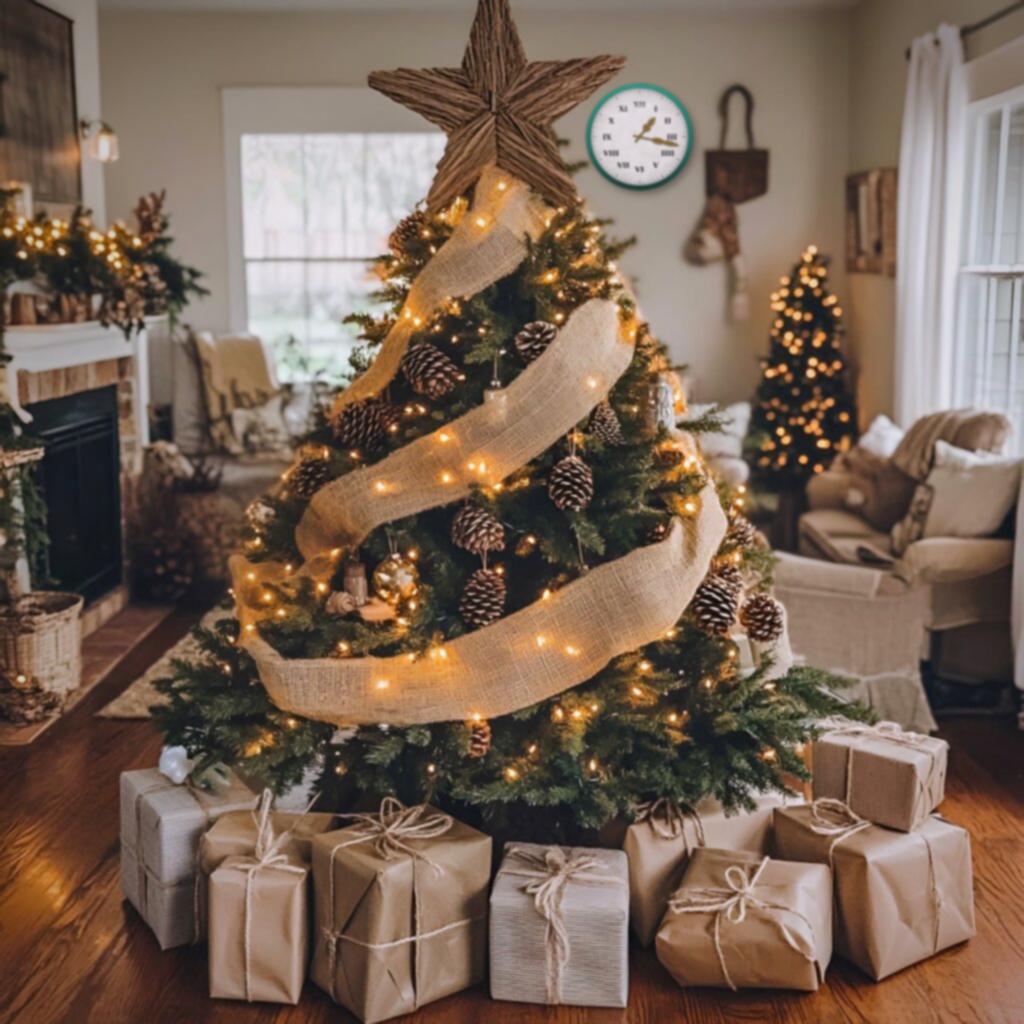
**1:17**
